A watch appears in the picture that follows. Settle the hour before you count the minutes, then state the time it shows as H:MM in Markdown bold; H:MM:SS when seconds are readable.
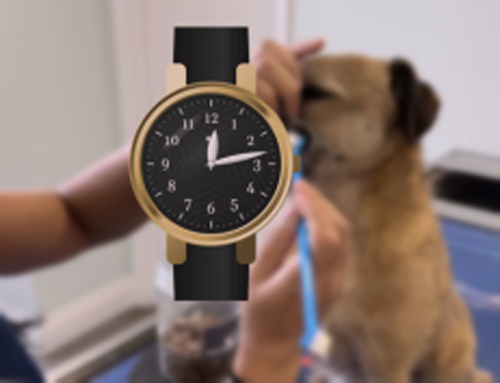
**12:13**
